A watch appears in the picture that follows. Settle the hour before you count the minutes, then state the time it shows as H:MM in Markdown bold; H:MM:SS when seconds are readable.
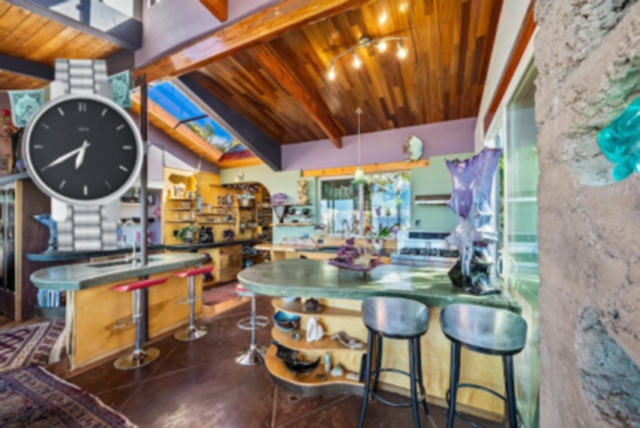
**6:40**
